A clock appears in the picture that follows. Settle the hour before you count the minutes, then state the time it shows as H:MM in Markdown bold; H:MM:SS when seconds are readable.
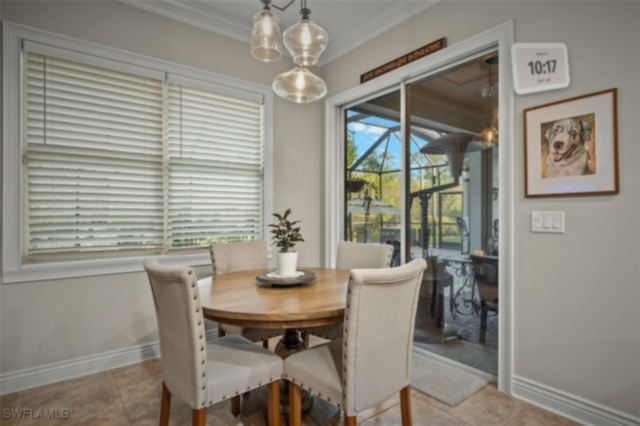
**10:17**
